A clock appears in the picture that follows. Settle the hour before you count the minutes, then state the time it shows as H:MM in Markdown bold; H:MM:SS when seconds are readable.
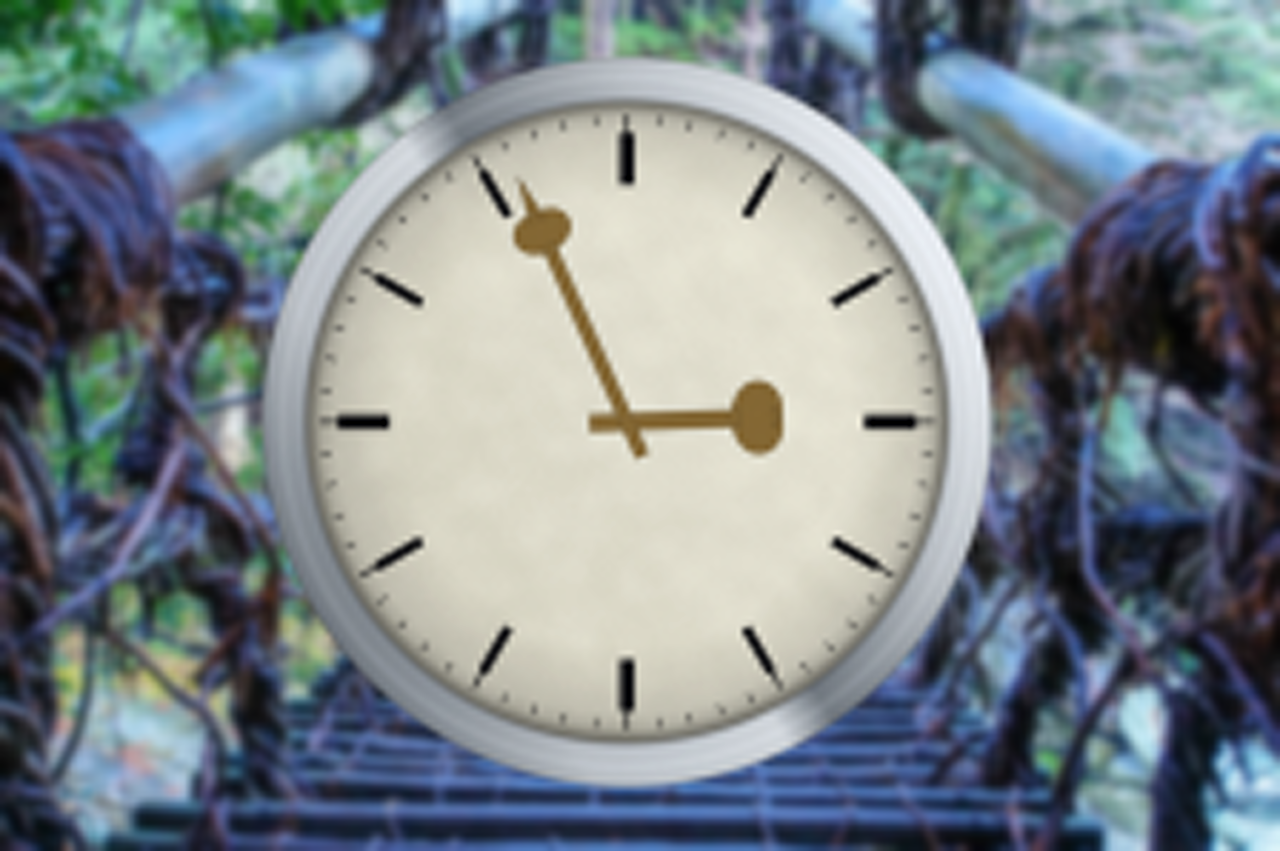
**2:56**
